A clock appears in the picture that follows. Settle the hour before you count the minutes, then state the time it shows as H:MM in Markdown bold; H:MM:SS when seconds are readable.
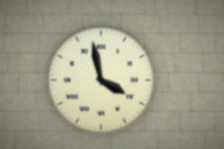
**3:58**
